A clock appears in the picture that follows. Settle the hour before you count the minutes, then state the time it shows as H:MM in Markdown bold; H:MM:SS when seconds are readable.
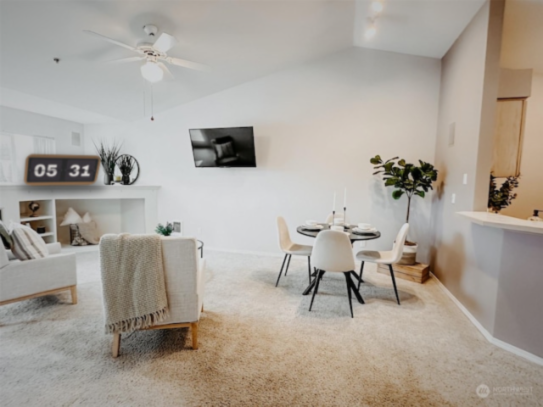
**5:31**
